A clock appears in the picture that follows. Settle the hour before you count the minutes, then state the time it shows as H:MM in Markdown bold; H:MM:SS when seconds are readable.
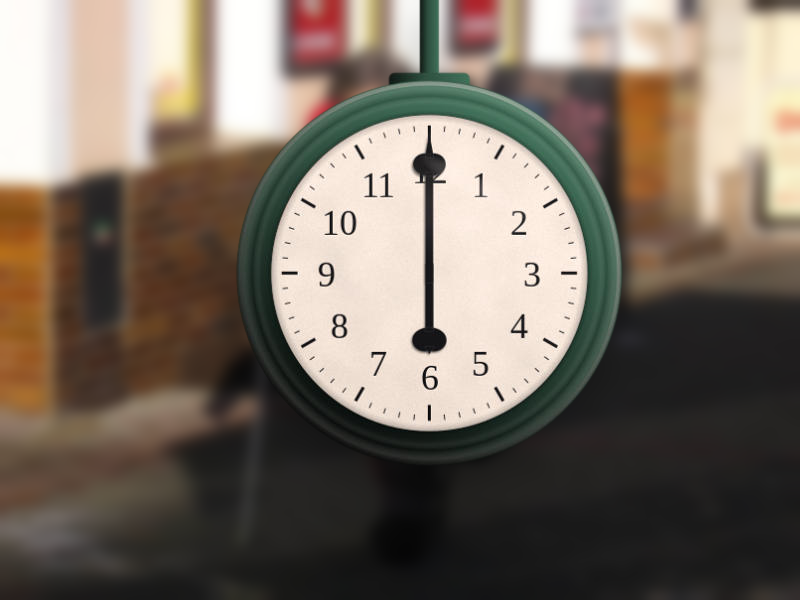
**6:00**
